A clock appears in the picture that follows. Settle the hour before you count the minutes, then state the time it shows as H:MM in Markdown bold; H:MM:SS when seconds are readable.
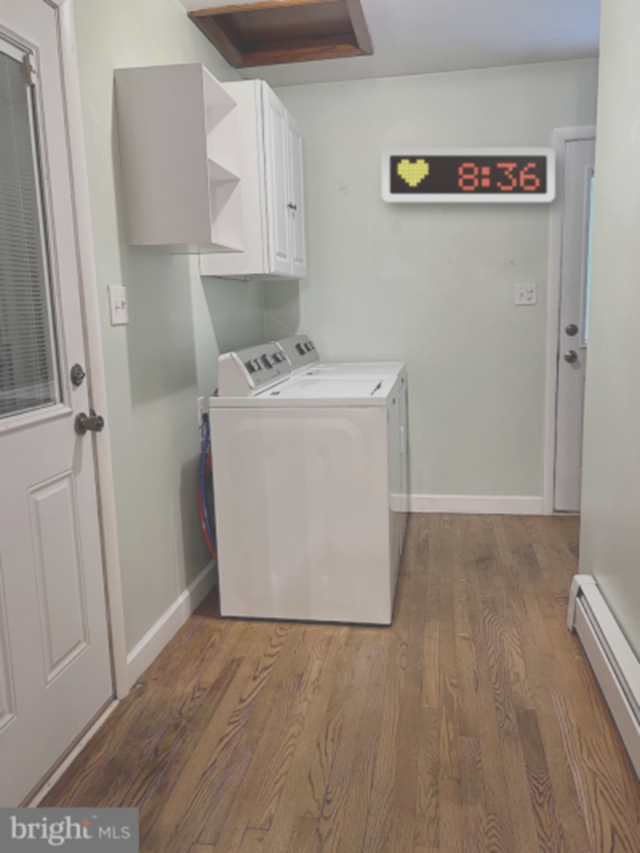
**8:36**
